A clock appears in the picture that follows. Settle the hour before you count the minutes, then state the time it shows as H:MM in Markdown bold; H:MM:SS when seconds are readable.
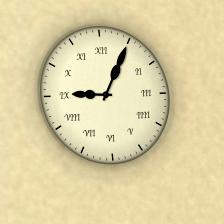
**9:05**
